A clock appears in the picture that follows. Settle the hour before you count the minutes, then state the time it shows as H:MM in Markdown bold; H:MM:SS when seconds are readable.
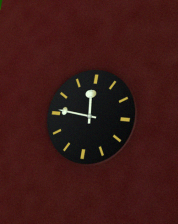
**11:46**
